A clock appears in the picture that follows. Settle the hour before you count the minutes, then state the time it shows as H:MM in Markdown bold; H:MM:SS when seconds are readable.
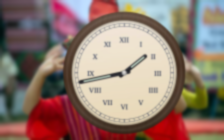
**1:43**
